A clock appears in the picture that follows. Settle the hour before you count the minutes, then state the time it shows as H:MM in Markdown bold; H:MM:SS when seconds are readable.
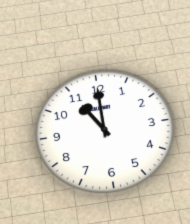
**11:00**
